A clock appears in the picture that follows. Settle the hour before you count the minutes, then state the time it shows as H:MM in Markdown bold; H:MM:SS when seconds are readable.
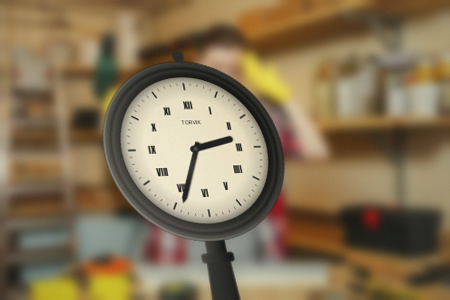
**2:34**
